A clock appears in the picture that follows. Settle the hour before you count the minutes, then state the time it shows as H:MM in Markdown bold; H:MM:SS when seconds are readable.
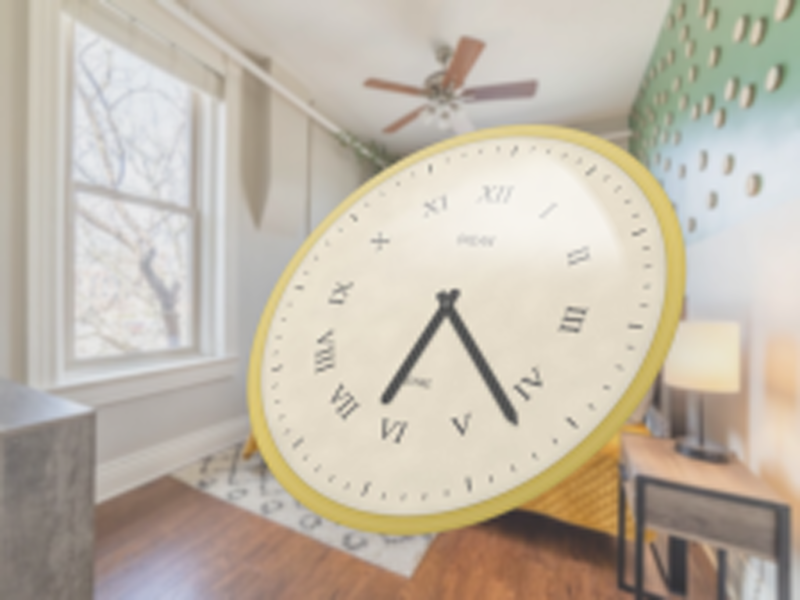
**6:22**
